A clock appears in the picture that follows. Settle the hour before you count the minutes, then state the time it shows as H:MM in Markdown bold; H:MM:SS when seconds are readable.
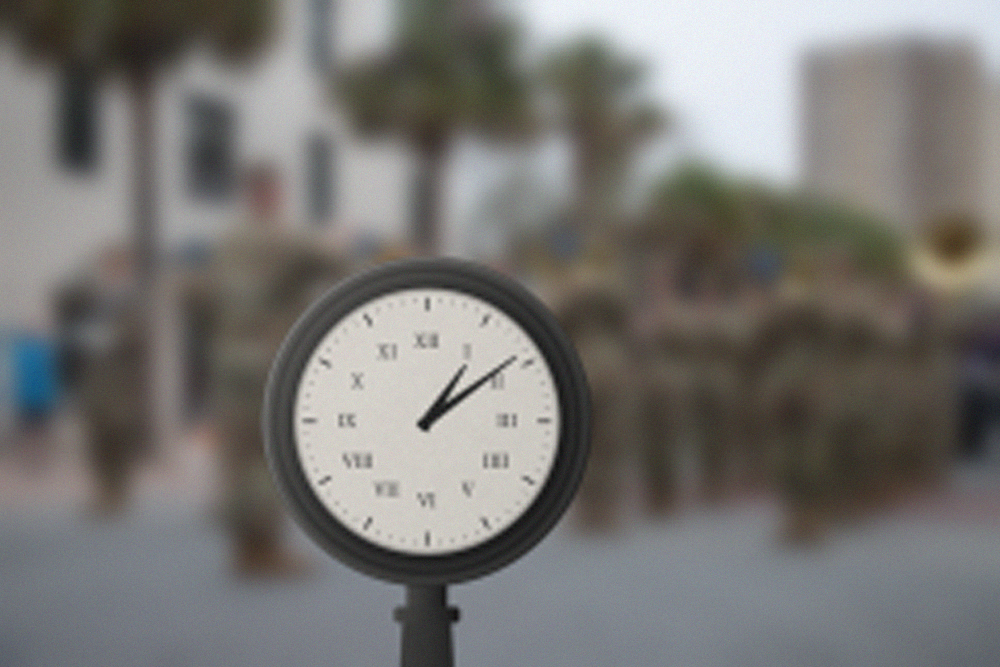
**1:09**
